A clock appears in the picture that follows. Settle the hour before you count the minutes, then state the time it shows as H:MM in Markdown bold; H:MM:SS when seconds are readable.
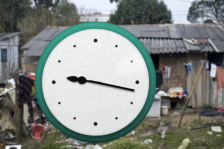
**9:17**
